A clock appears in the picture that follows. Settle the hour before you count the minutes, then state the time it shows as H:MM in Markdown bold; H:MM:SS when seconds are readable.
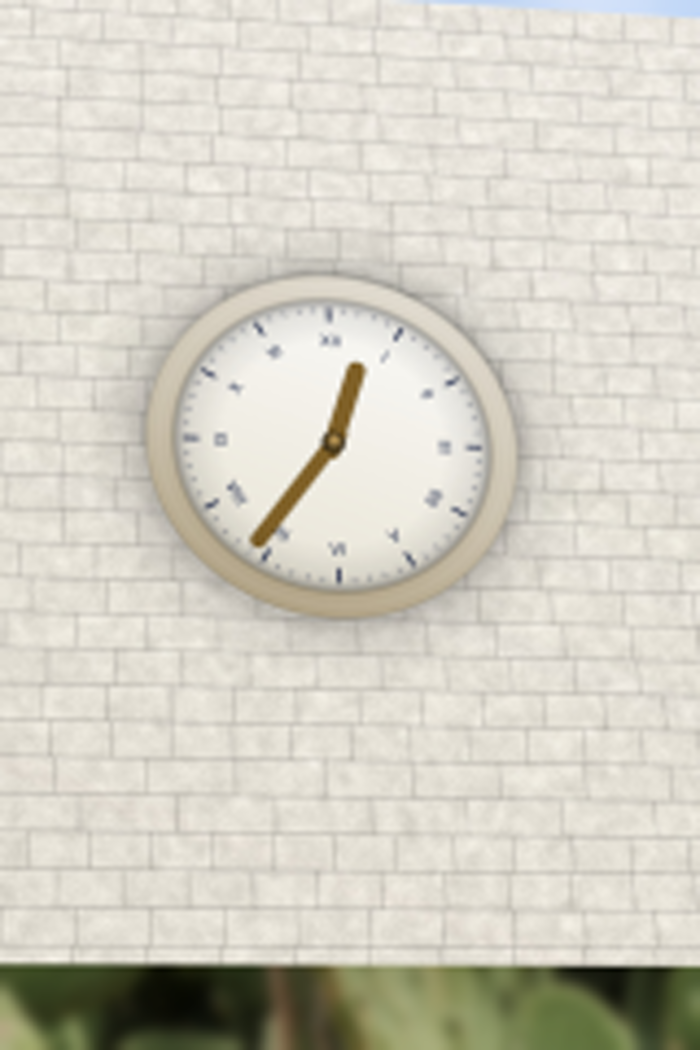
**12:36**
